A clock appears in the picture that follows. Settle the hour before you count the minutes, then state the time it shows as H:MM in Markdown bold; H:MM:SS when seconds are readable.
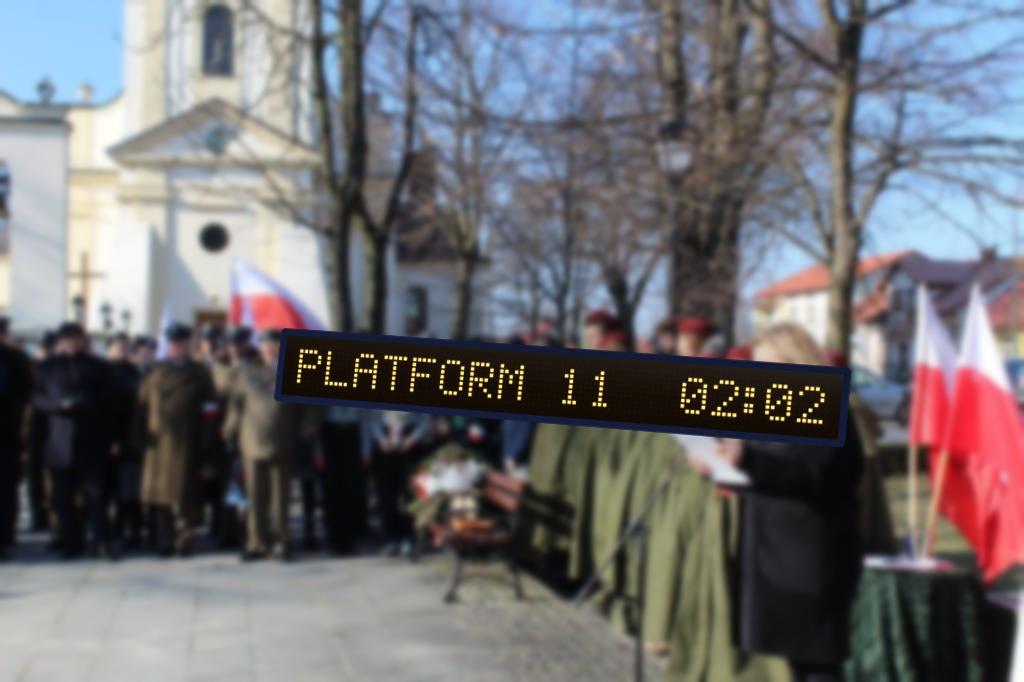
**2:02**
